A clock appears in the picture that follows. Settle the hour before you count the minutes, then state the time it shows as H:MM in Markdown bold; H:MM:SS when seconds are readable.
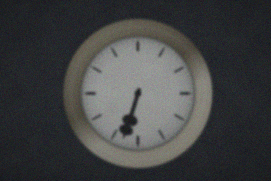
**6:33**
